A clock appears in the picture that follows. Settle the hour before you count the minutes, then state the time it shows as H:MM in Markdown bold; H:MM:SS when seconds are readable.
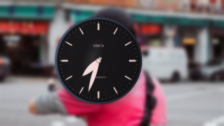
**7:33**
